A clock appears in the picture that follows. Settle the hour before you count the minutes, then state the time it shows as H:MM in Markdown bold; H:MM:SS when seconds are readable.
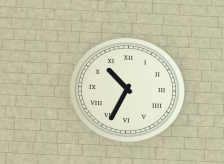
**10:34**
